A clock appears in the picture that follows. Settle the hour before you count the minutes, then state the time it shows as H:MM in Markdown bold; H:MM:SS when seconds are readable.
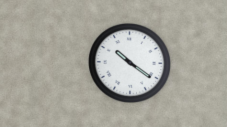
**10:21**
